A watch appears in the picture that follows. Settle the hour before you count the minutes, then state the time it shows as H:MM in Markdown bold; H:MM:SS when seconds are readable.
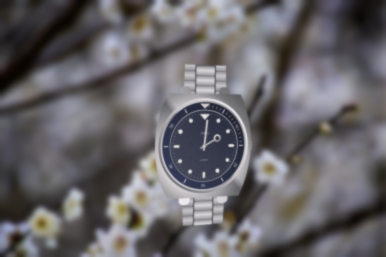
**2:01**
